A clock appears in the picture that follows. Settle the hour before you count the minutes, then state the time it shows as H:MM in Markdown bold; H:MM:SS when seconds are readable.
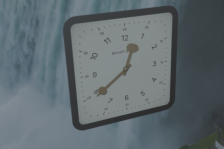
**12:39**
